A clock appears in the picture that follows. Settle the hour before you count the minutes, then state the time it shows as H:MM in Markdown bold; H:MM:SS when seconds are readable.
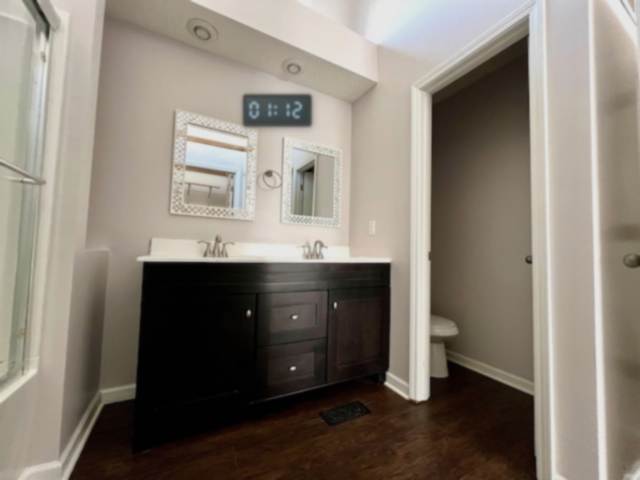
**1:12**
